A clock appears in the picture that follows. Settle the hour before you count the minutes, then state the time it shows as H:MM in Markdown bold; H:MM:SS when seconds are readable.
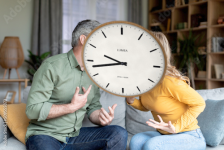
**9:43**
